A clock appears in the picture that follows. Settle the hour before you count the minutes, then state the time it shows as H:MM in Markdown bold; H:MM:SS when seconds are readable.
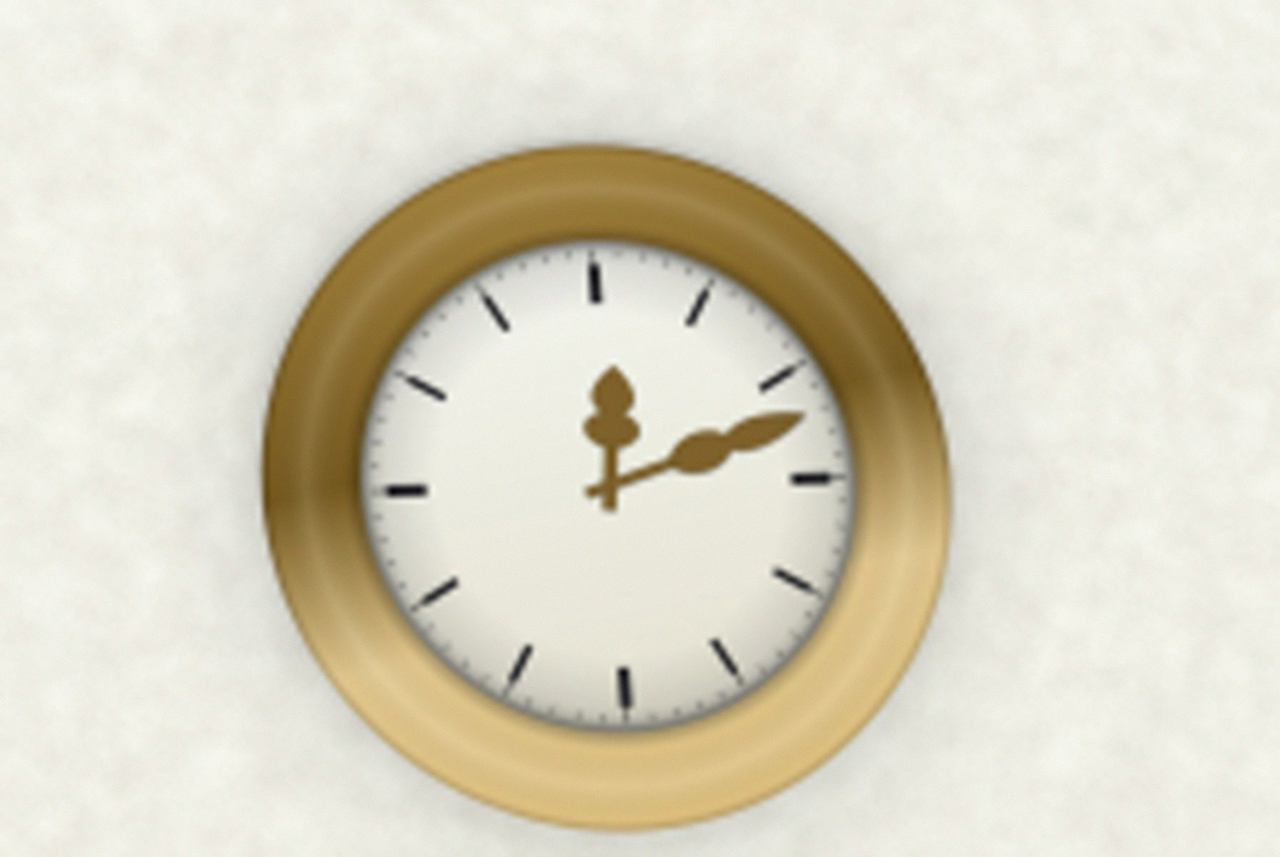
**12:12**
